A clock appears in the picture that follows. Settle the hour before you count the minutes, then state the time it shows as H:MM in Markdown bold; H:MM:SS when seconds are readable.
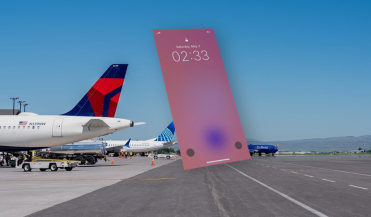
**2:33**
